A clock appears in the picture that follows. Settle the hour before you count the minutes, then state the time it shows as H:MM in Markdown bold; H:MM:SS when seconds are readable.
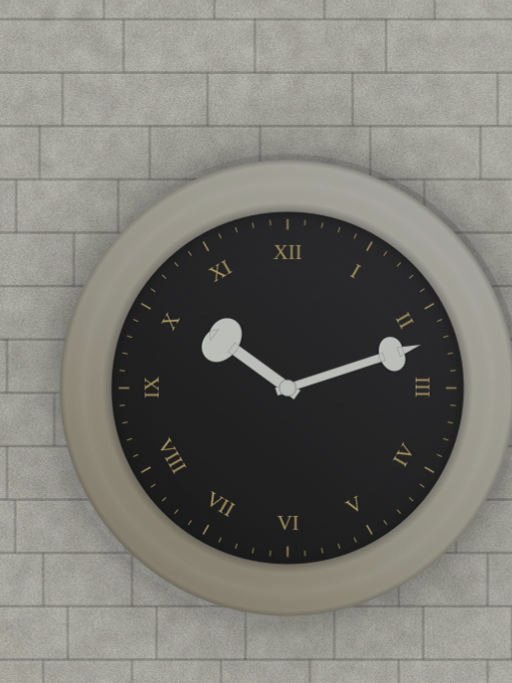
**10:12**
